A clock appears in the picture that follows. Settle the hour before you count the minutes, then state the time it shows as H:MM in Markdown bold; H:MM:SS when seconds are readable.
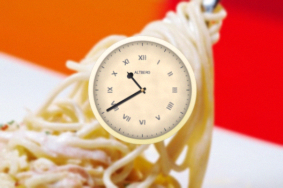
**10:40**
